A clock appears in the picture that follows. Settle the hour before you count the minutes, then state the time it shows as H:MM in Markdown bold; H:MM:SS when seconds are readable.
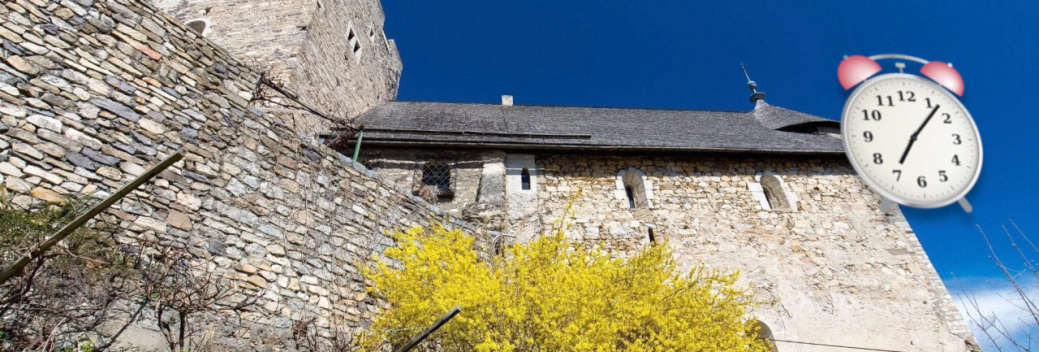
**7:07**
